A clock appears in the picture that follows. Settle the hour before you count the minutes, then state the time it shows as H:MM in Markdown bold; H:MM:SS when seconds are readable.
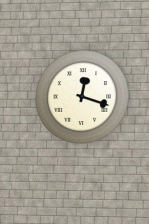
**12:18**
